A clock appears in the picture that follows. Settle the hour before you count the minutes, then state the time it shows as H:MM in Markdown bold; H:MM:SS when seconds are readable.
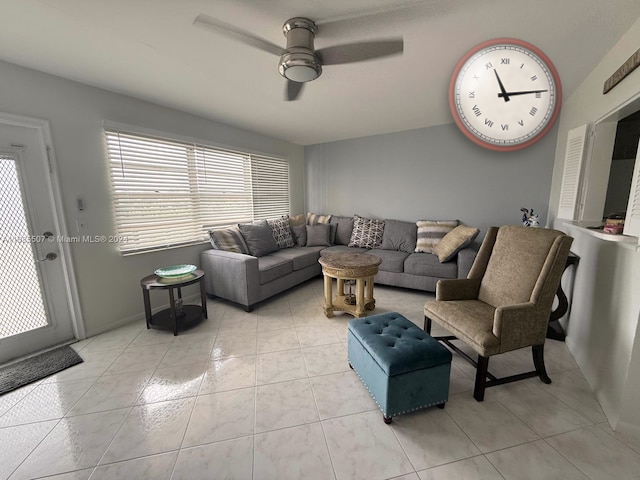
**11:14**
